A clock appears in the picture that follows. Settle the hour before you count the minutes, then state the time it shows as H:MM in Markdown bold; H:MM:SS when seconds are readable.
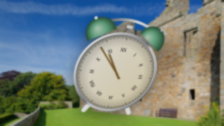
**10:53**
